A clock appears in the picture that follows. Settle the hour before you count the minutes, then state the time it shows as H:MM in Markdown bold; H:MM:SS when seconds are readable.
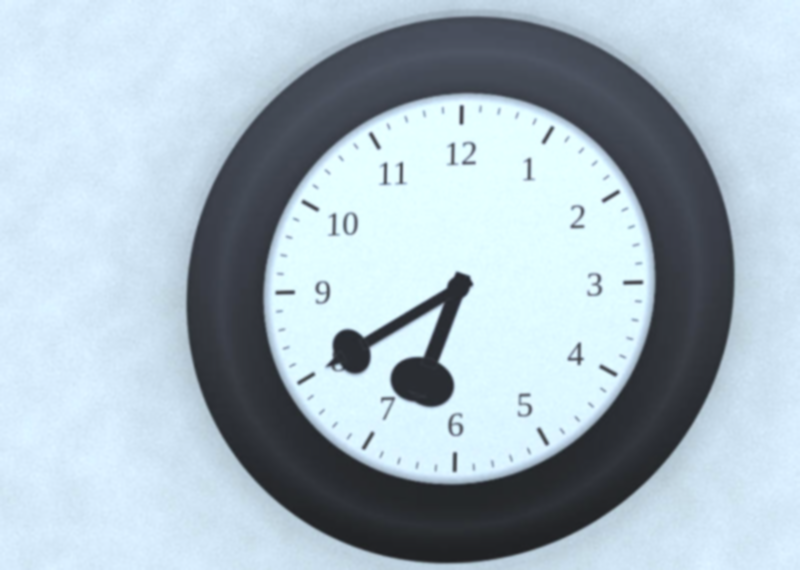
**6:40**
